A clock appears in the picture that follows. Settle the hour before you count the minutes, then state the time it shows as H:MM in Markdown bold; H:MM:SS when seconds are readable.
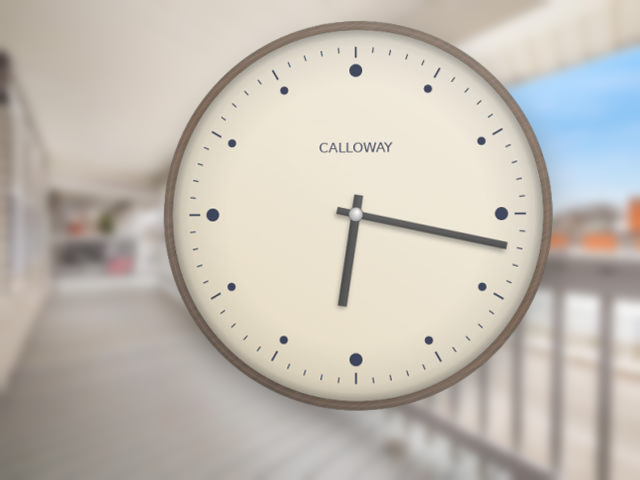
**6:17**
